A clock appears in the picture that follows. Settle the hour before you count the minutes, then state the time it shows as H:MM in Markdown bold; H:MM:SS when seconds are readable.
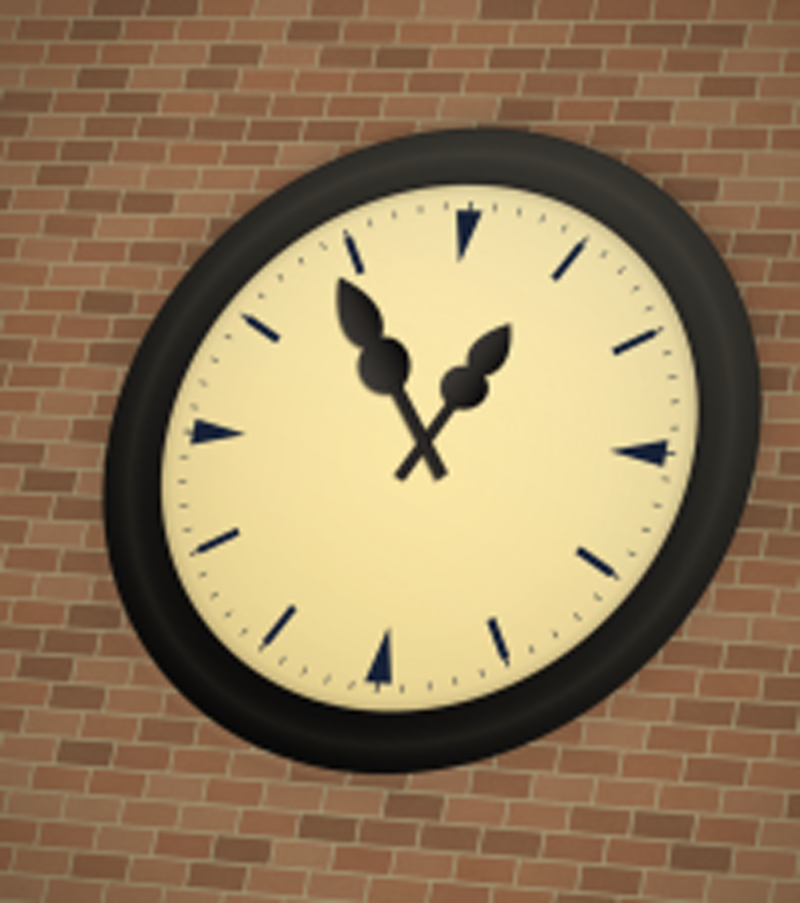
**12:54**
